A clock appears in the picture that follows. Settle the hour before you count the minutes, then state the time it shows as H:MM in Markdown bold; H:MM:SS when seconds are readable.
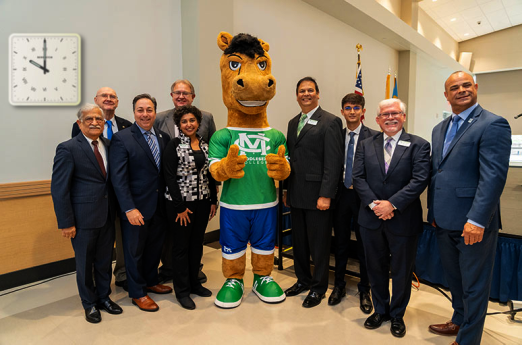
**10:00**
